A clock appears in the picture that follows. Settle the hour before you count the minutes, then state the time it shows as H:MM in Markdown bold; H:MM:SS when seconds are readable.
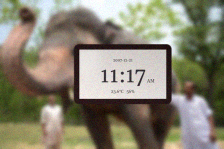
**11:17**
